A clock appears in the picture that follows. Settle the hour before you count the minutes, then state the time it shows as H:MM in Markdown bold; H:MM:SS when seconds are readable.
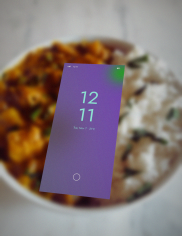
**12:11**
